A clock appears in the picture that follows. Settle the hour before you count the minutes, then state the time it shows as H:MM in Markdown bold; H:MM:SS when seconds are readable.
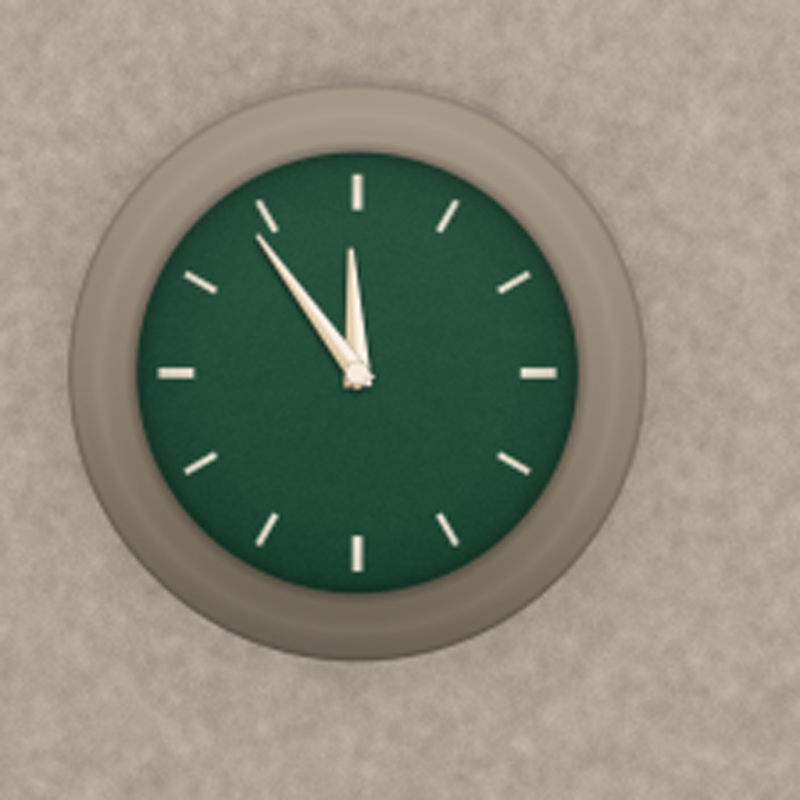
**11:54**
